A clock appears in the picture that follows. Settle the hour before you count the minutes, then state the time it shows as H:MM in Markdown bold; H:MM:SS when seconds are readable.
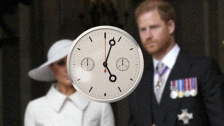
**5:03**
